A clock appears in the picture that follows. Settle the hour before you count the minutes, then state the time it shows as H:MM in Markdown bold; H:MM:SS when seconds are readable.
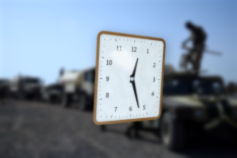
**12:27**
